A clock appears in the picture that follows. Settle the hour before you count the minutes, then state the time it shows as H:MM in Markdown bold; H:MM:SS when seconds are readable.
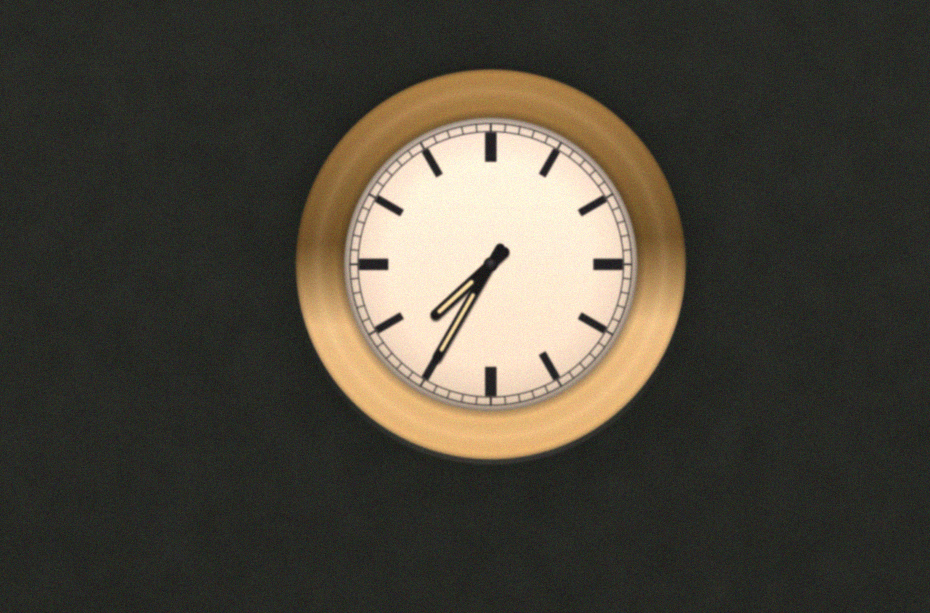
**7:35**
